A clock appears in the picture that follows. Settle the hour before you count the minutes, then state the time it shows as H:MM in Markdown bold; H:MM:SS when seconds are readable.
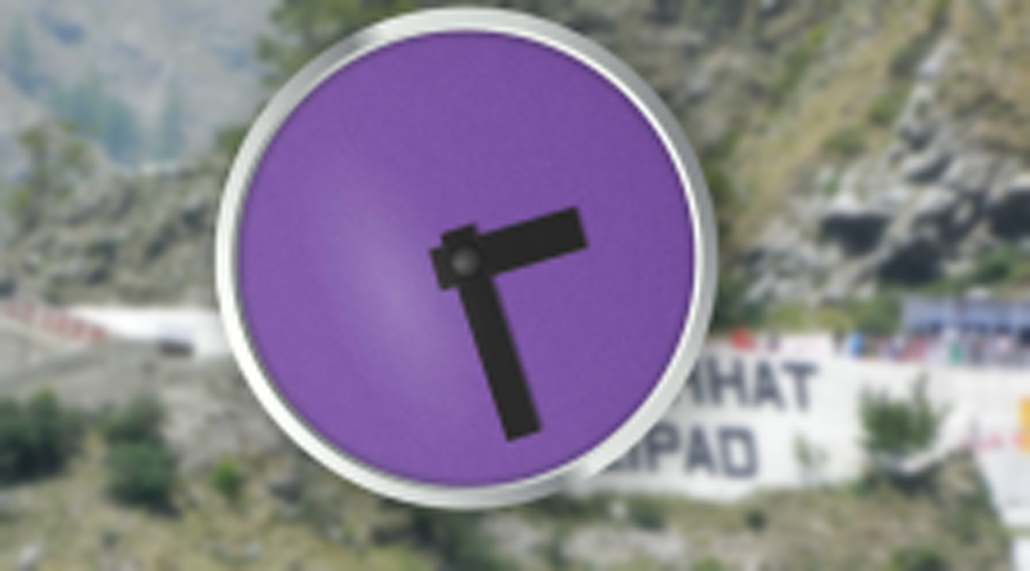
**2:27**
